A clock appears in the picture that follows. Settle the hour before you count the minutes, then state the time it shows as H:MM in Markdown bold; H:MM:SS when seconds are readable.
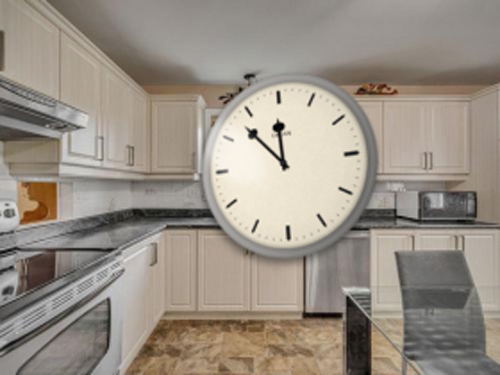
**11:53**
